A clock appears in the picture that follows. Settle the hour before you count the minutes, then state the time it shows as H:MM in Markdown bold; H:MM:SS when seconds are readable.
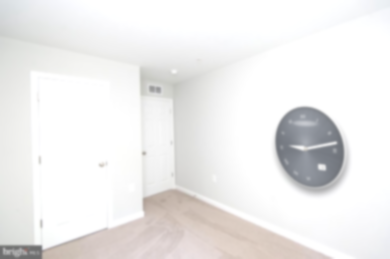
**9:13**
